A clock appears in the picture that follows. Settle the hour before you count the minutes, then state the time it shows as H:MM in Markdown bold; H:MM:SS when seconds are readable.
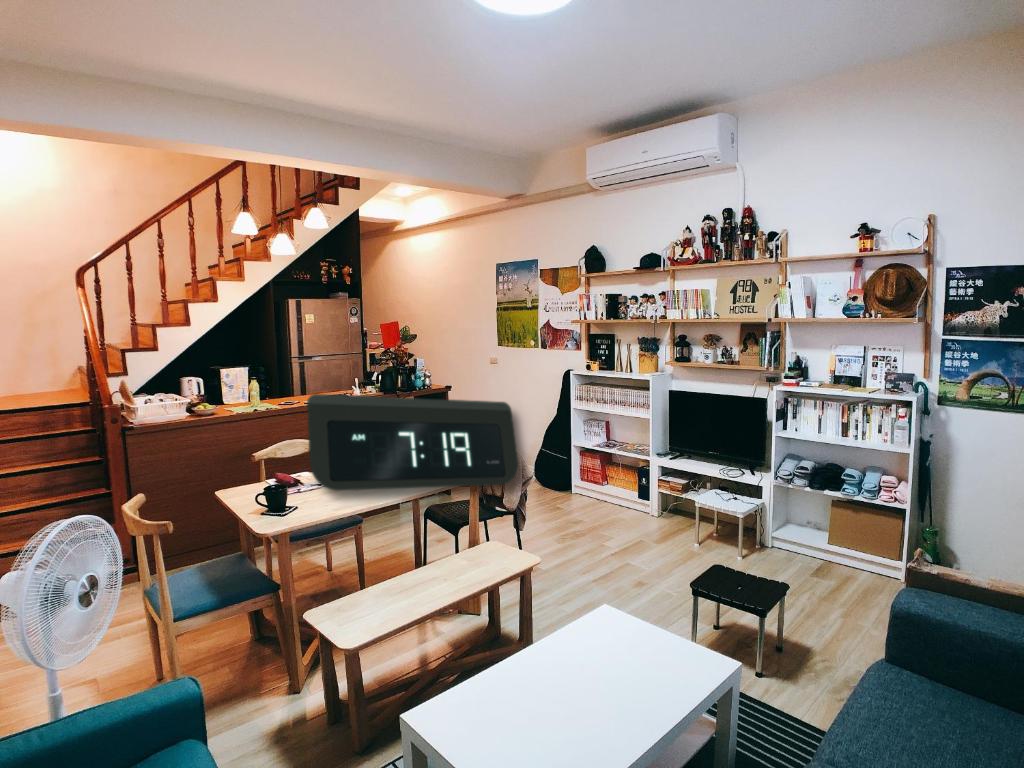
**7:19**
